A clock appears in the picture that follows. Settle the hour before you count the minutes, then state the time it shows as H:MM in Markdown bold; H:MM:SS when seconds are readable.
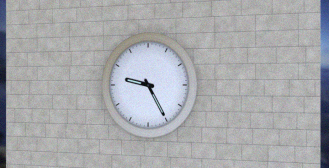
**9:25**
